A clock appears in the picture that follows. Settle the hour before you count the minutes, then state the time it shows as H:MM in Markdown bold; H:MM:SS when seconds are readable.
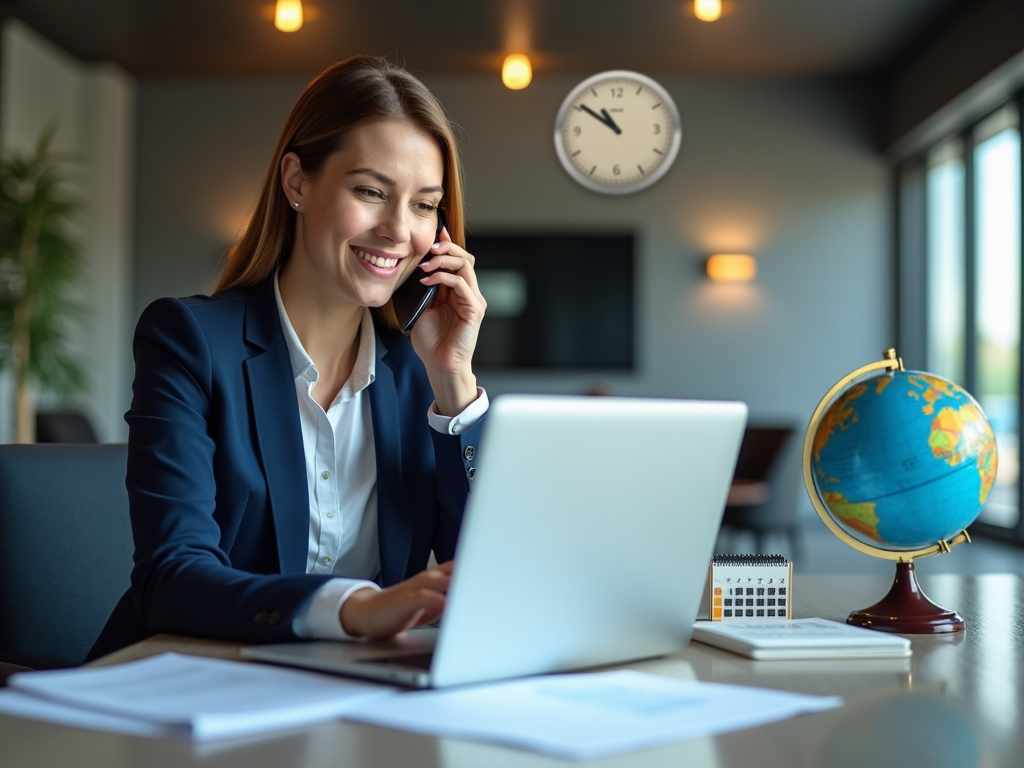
**10:51**
